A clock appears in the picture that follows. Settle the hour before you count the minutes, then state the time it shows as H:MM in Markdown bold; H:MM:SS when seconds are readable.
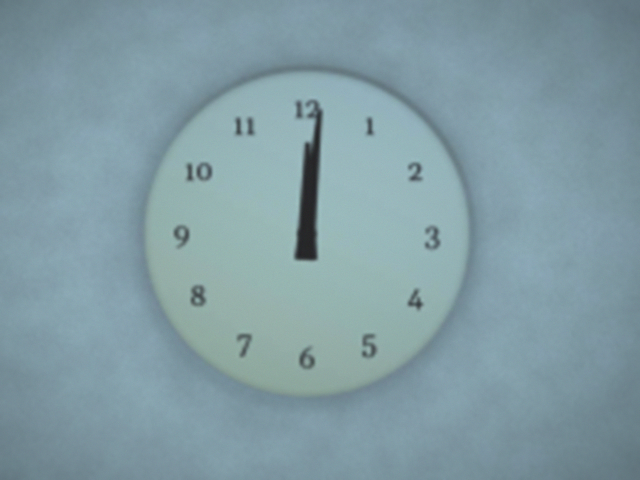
**12:01**
